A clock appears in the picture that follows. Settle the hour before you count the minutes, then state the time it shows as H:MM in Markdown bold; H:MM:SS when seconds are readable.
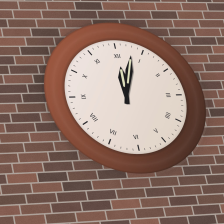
**12:03**
